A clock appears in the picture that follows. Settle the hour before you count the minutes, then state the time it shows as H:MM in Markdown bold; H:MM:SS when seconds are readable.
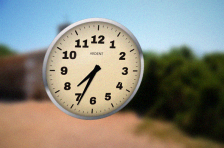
**7:34**
